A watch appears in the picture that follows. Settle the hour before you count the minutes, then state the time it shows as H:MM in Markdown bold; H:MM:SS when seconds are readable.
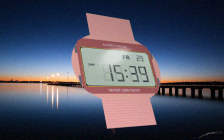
**15:39**
